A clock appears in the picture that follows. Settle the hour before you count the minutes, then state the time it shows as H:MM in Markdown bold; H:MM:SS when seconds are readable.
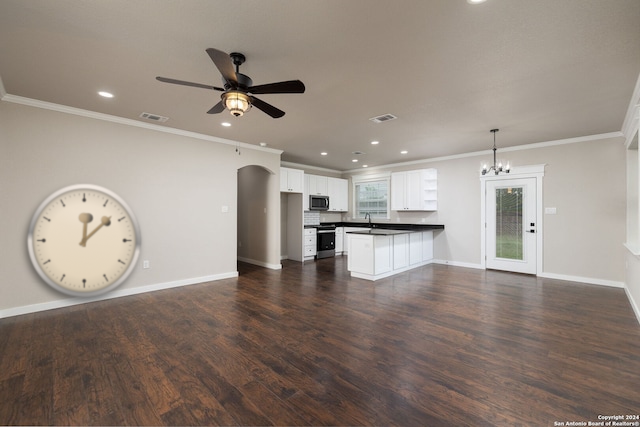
**12:08**
